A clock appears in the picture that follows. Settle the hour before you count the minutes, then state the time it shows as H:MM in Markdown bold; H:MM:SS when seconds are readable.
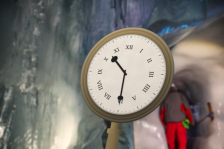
**10:30**
